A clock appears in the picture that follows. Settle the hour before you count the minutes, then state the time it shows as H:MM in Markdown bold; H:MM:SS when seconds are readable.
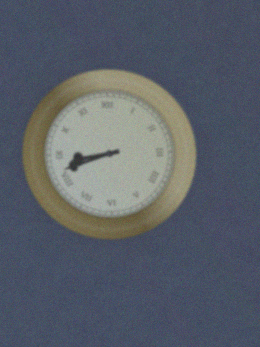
**8:42**
